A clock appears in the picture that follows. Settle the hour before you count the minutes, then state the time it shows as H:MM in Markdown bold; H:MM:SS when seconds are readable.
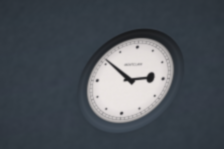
**2:51**
